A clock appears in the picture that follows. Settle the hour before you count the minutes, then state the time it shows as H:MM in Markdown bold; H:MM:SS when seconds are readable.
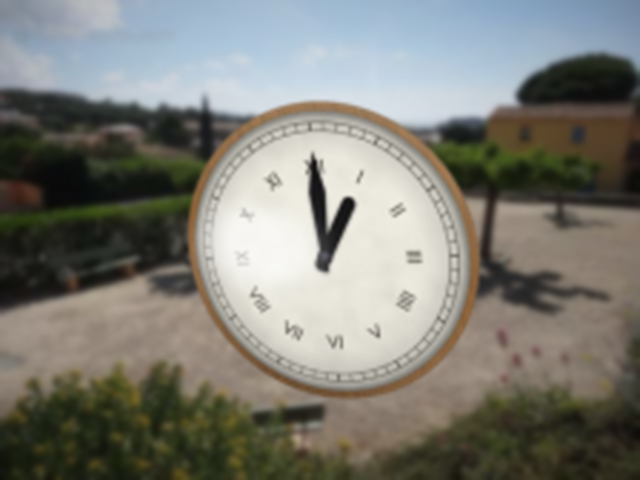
**1:00**
